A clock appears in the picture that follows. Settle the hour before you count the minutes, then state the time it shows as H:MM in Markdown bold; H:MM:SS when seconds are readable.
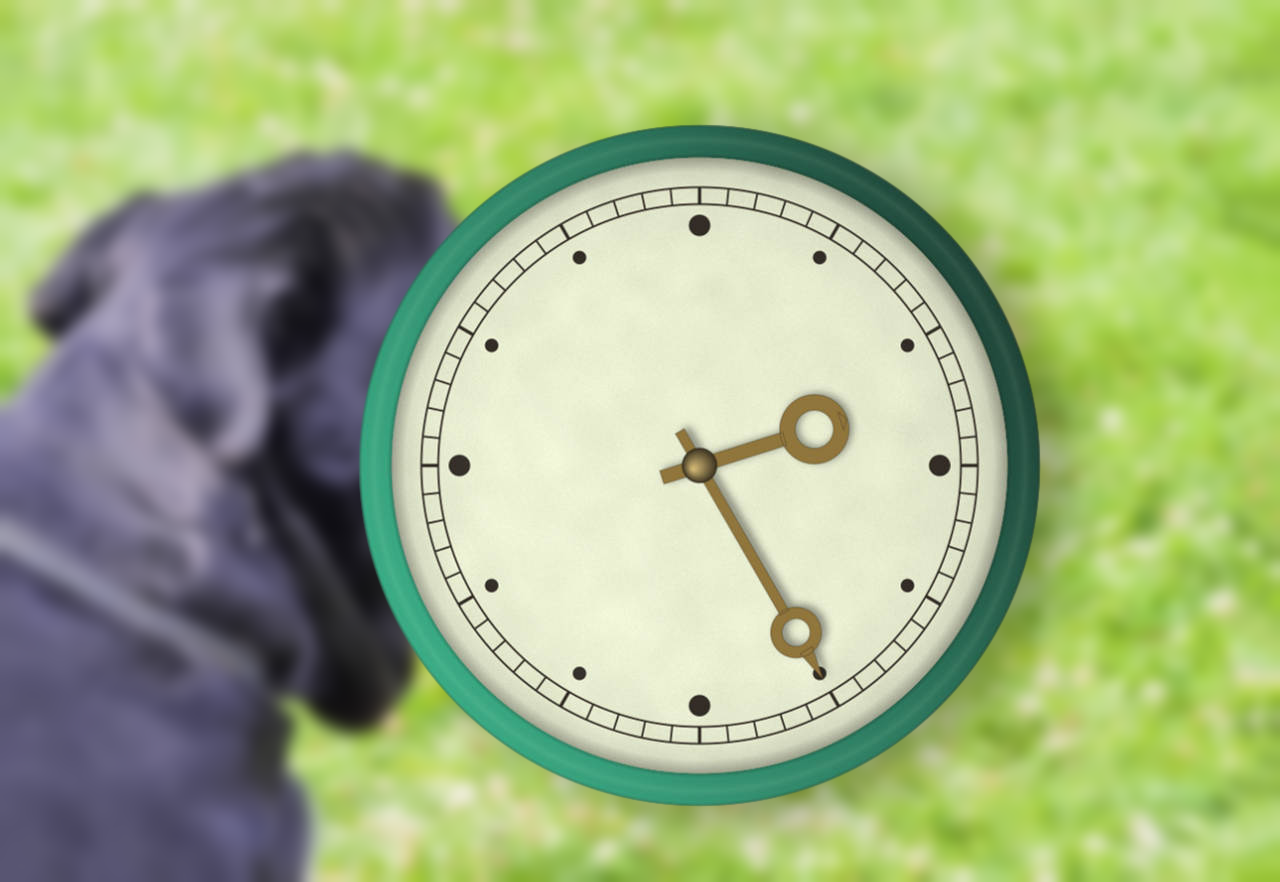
**2:25**
